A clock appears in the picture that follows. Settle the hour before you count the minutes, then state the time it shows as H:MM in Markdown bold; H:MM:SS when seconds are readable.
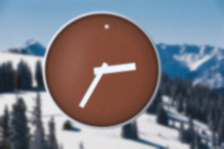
**2:34**
